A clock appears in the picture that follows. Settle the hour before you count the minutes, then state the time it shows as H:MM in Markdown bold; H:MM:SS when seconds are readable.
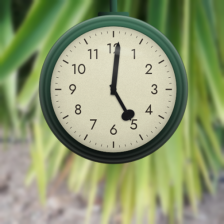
**5:01**
